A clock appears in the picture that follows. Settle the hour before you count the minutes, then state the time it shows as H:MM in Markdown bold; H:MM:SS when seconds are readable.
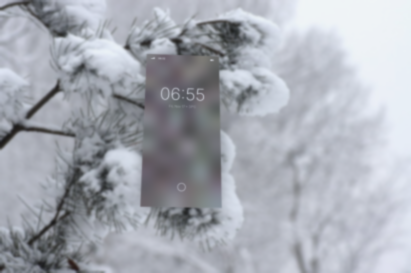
**6:55**
